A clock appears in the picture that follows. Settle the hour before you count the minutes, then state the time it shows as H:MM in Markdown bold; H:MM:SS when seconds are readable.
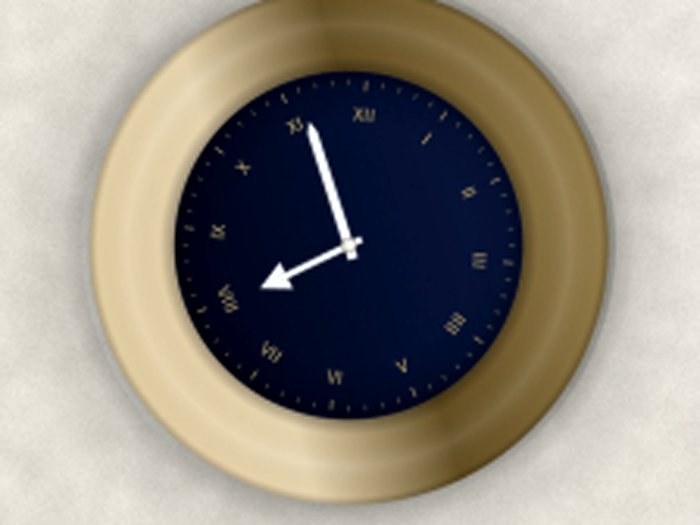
**7:56**
